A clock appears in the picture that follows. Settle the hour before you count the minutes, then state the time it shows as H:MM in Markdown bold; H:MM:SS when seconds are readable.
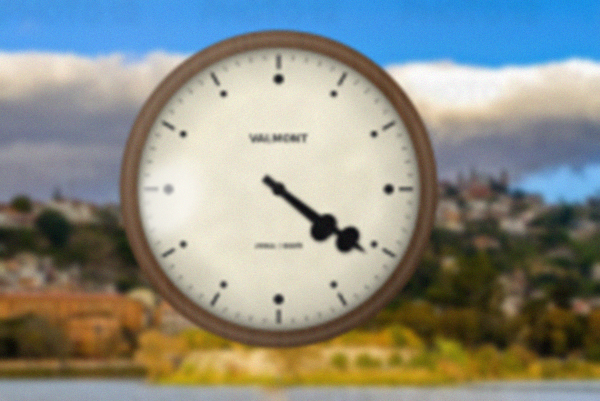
**4:21**
